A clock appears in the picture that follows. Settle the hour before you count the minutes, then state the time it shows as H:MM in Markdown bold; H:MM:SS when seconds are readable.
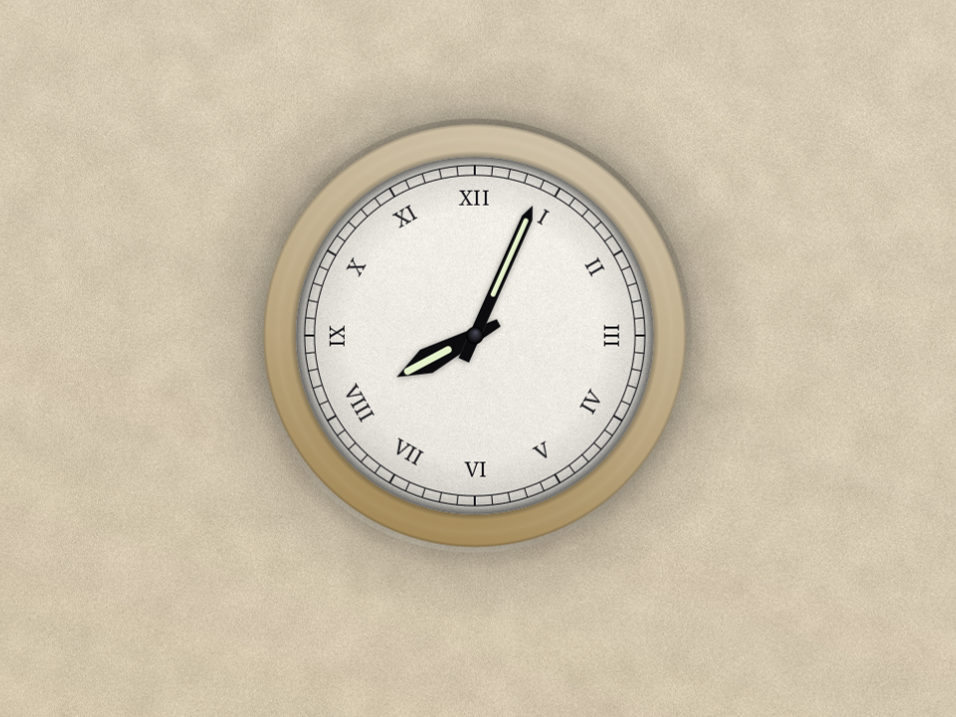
**8:04**
